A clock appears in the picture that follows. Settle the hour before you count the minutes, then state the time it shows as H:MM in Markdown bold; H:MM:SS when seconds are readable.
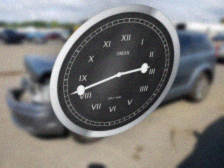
**2:42**
